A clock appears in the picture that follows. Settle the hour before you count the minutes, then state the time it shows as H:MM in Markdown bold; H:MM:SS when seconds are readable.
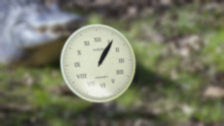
**1:06**
